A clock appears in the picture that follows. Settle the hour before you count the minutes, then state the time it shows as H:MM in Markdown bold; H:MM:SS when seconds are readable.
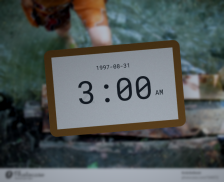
**3:00**
